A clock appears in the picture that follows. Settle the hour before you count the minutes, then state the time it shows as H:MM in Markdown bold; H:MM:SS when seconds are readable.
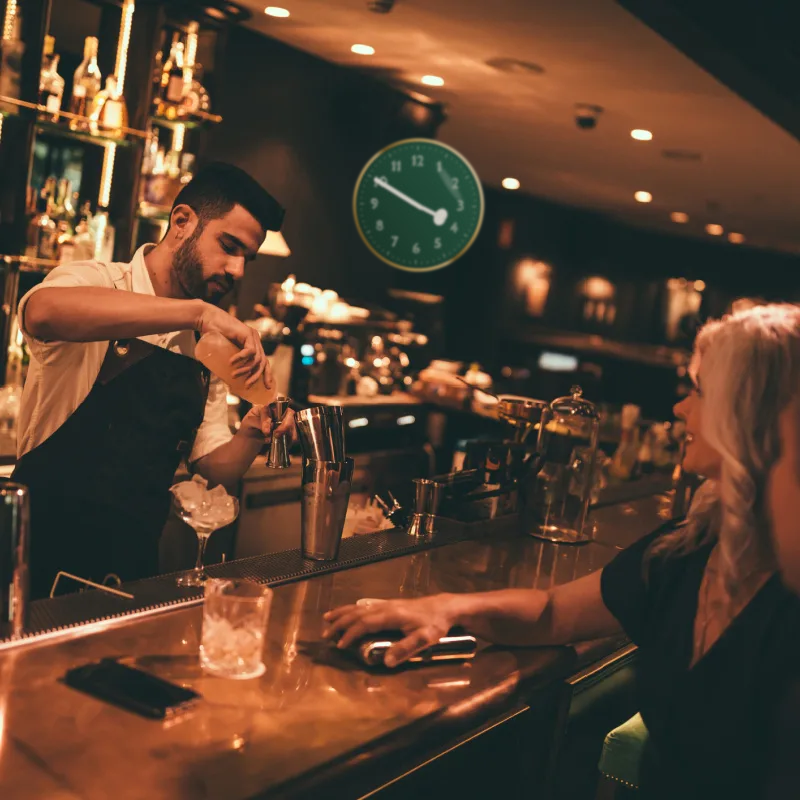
**3:50**
